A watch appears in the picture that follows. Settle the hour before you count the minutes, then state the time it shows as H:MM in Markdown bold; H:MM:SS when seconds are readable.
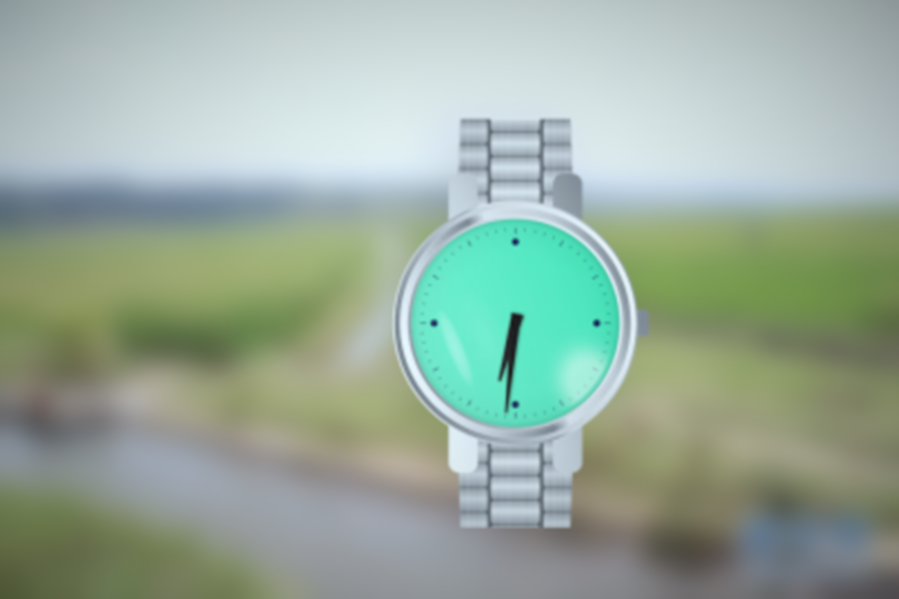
**6:31**
